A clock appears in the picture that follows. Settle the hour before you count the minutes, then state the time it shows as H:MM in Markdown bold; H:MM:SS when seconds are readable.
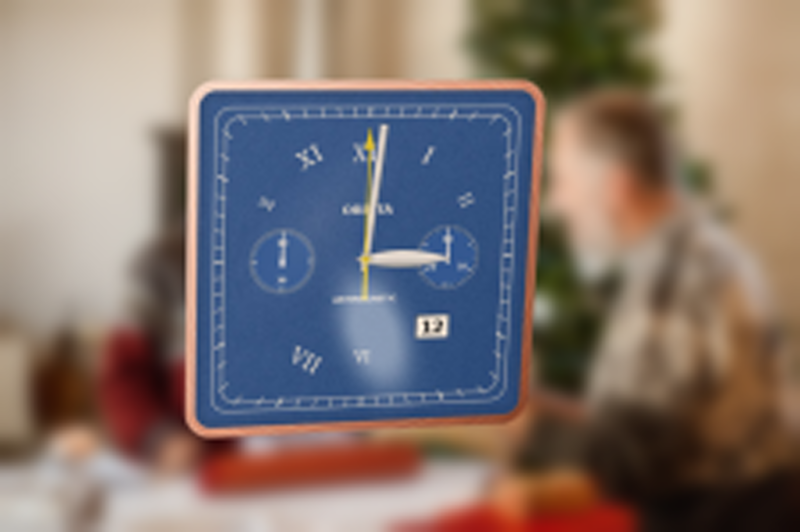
**3:01**
